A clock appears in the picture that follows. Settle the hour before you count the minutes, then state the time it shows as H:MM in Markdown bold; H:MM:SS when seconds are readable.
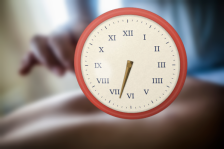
**6:33**
